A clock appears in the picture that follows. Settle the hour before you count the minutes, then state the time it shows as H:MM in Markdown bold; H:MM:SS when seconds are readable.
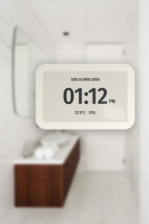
**1:12**
